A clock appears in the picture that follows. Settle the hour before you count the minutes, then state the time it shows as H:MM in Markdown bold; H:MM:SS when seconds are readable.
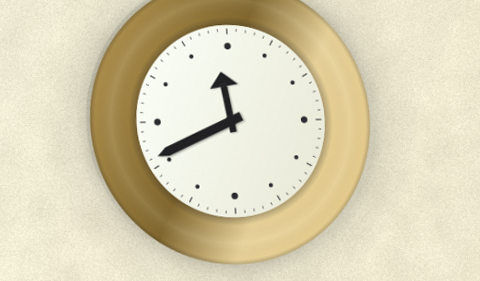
**11:41**
